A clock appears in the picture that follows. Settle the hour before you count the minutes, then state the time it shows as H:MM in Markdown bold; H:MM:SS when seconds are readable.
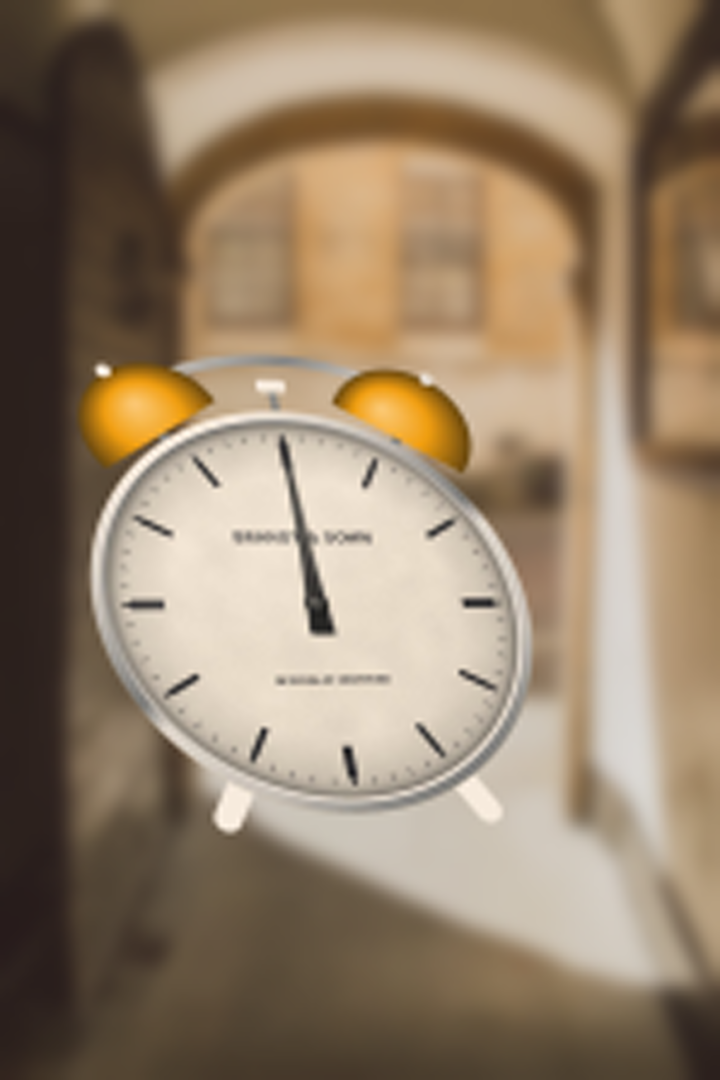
**12:00**
